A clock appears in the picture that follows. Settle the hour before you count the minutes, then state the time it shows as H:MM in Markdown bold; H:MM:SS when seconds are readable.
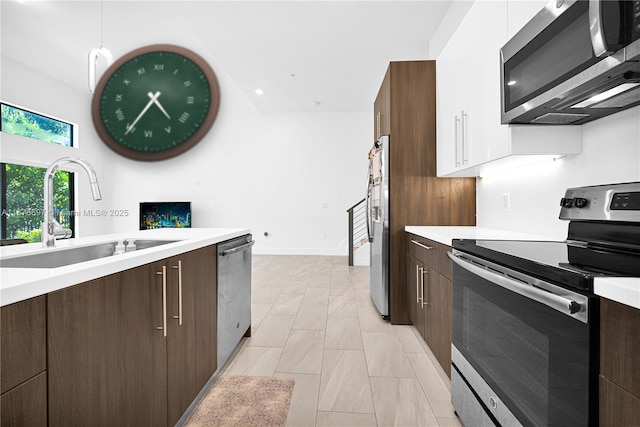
**4:35**
